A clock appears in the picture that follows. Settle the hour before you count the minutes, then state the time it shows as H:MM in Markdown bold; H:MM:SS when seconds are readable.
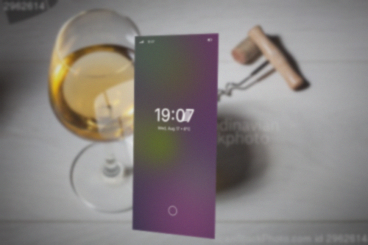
**19:07**
